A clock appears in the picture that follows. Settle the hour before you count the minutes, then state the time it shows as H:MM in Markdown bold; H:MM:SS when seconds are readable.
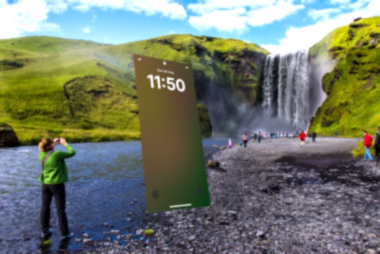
**11:50**
